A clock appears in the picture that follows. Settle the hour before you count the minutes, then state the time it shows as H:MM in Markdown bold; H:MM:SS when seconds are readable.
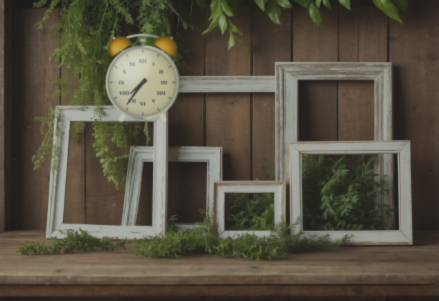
**7:36**
